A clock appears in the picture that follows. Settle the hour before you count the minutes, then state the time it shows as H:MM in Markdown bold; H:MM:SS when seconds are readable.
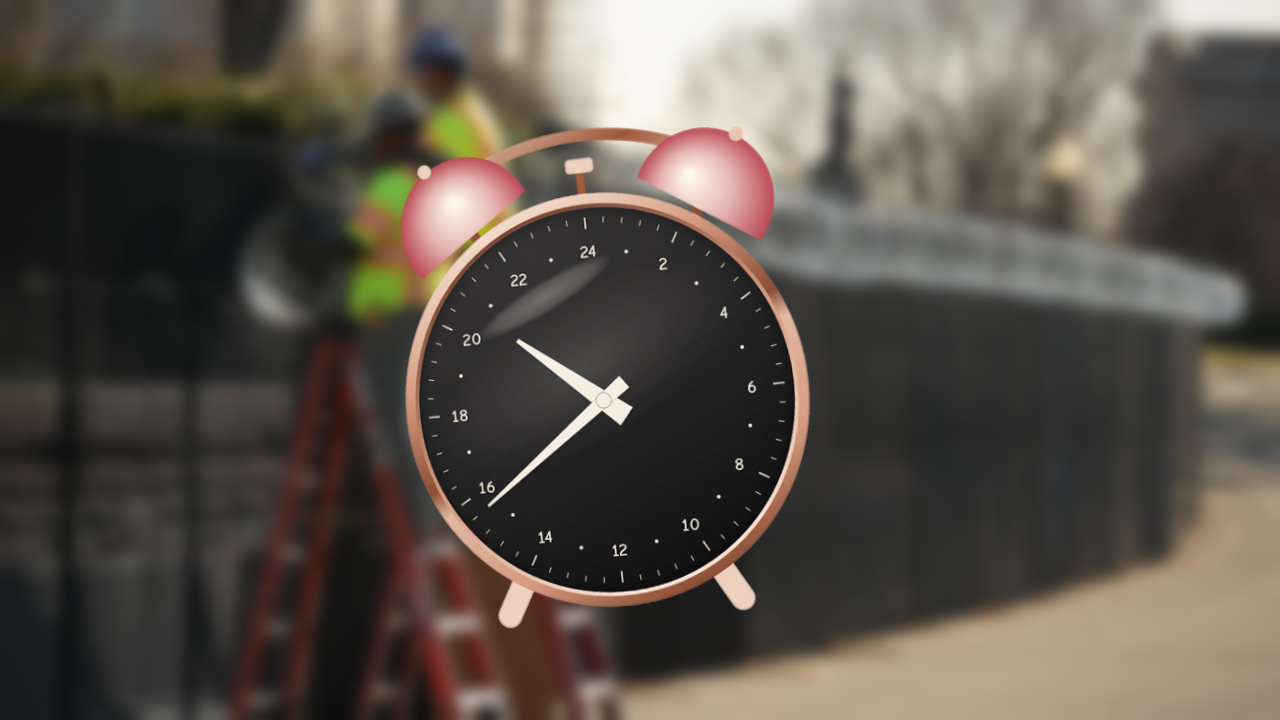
**20:39**
